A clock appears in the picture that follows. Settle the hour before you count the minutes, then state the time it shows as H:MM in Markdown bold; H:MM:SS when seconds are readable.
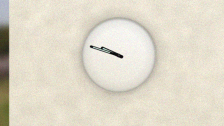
**9:48**
